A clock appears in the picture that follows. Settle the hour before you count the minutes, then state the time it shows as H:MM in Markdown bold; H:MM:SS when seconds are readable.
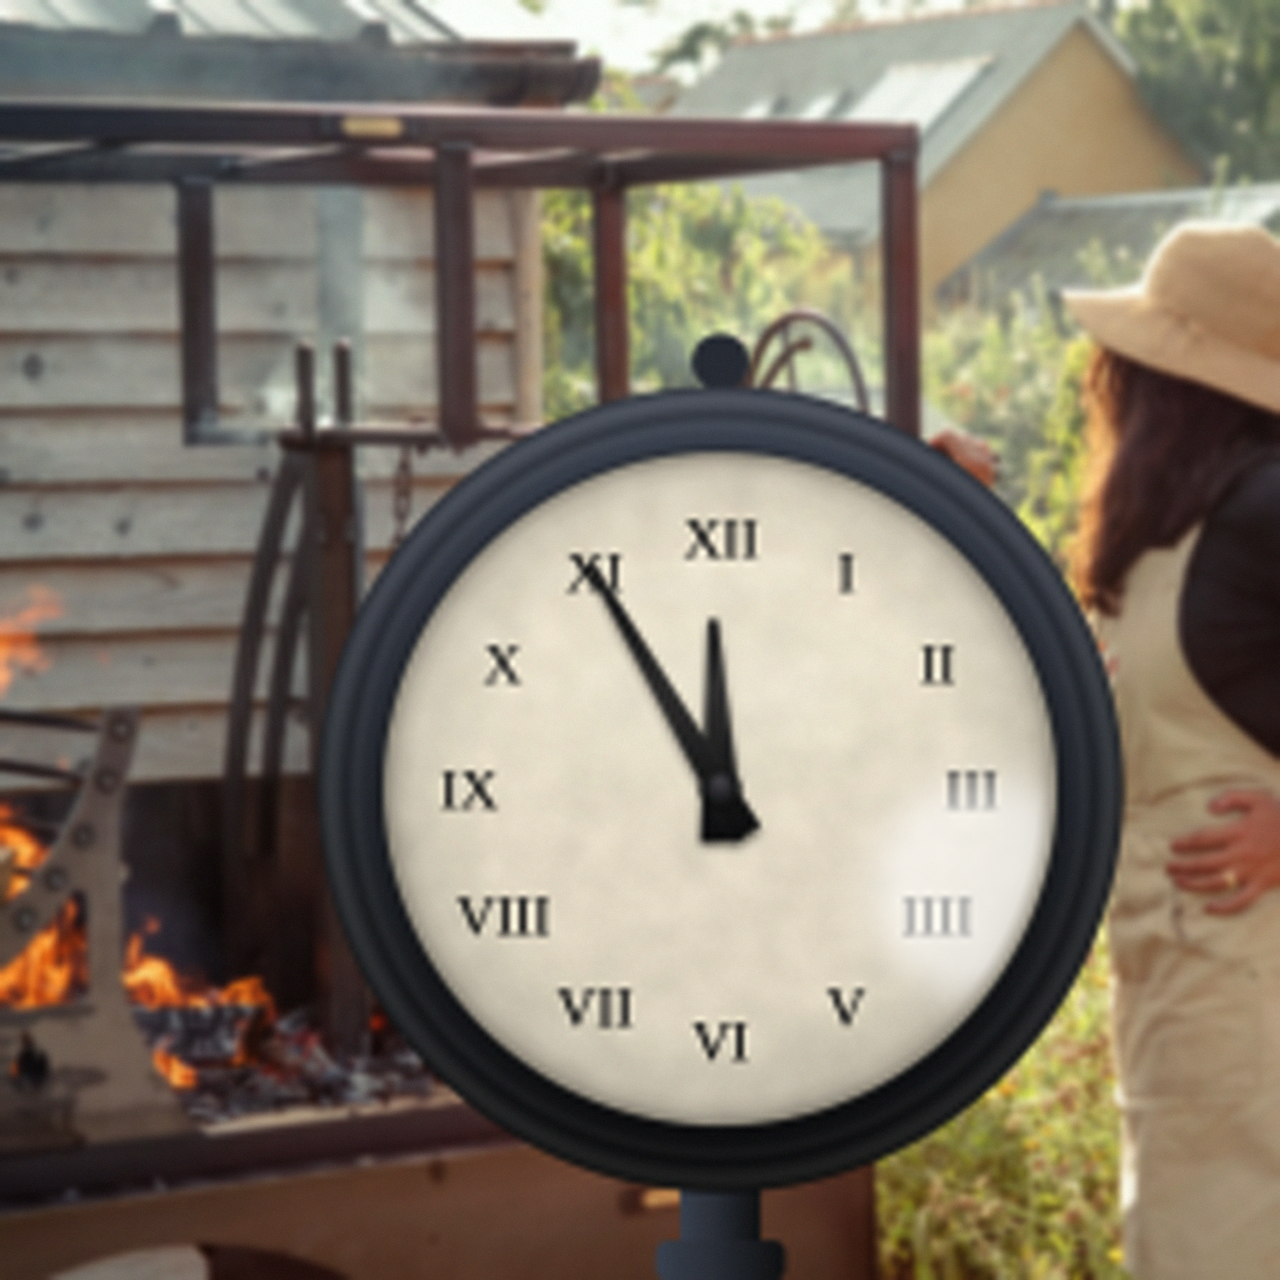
**11:55**
